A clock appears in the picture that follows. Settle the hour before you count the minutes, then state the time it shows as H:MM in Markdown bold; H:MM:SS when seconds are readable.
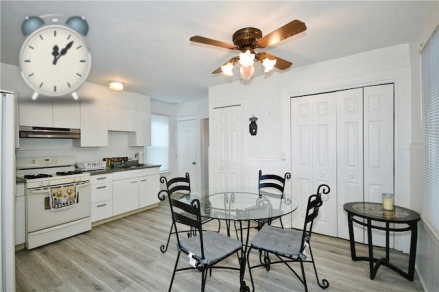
**12:07**
